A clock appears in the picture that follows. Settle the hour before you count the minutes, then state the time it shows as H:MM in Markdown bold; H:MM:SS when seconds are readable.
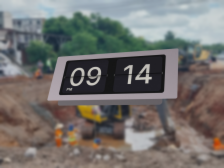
**9:14**
